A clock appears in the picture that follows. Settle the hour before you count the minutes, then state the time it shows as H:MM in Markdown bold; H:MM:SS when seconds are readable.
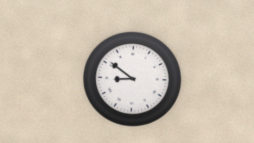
**8:51**
